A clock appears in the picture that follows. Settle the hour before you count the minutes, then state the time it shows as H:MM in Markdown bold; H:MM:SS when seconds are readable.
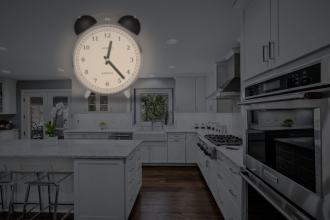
**12:23**
